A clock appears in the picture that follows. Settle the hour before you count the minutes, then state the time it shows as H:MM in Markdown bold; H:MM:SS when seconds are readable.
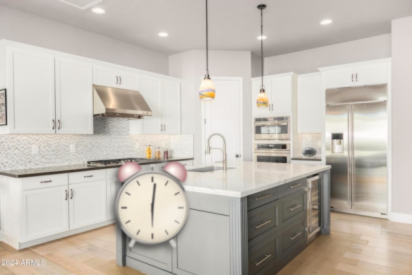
**6:01**
